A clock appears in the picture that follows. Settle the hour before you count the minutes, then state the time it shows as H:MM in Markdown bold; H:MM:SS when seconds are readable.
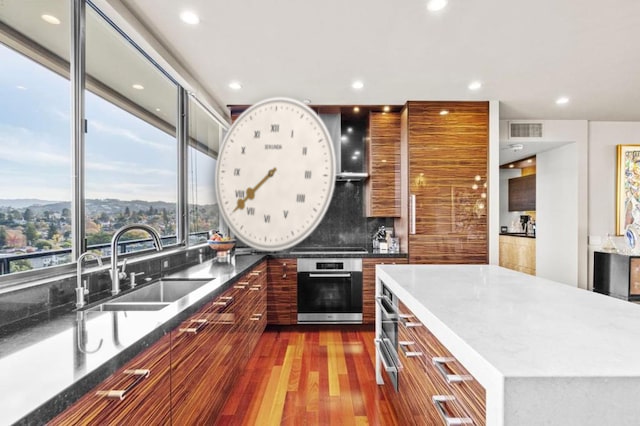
**7:38**
